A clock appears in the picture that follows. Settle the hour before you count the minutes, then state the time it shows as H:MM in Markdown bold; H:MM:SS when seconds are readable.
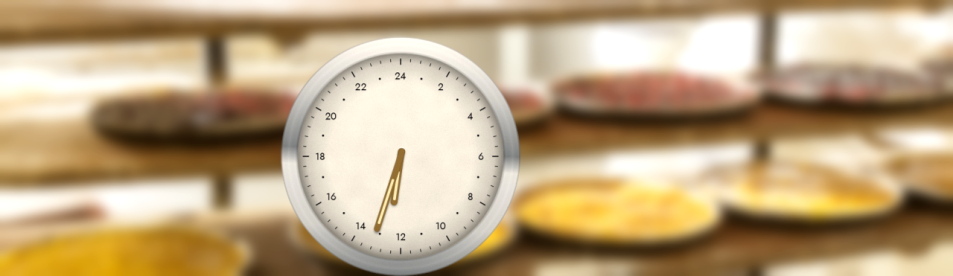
**12:33**
